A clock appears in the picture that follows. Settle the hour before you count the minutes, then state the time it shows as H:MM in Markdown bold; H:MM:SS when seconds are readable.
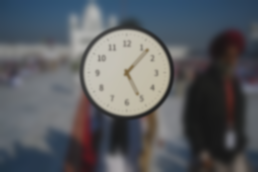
**5:07**
